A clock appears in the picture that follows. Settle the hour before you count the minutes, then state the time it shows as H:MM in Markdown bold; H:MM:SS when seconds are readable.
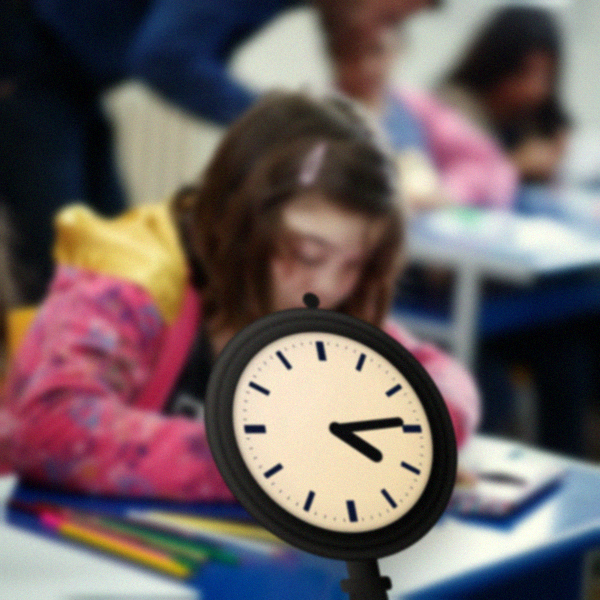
**4:14**
